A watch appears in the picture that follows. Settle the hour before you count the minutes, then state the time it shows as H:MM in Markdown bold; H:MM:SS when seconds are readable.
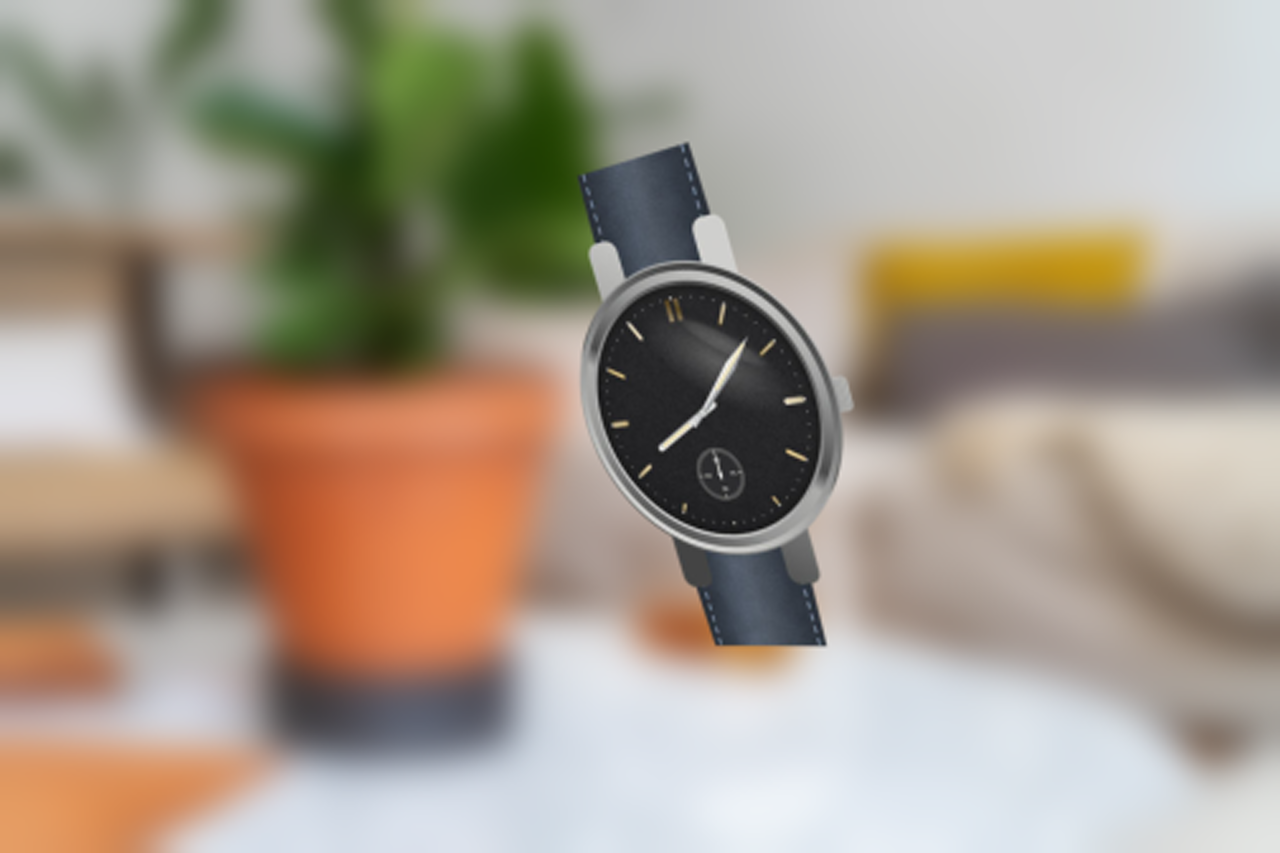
**8:08**
